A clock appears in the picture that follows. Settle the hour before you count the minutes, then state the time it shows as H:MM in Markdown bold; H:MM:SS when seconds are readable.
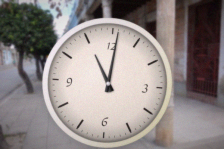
**11:01**
